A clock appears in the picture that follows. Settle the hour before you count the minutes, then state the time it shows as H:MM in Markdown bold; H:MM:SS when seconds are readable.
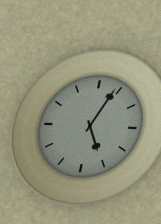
**5:04**
